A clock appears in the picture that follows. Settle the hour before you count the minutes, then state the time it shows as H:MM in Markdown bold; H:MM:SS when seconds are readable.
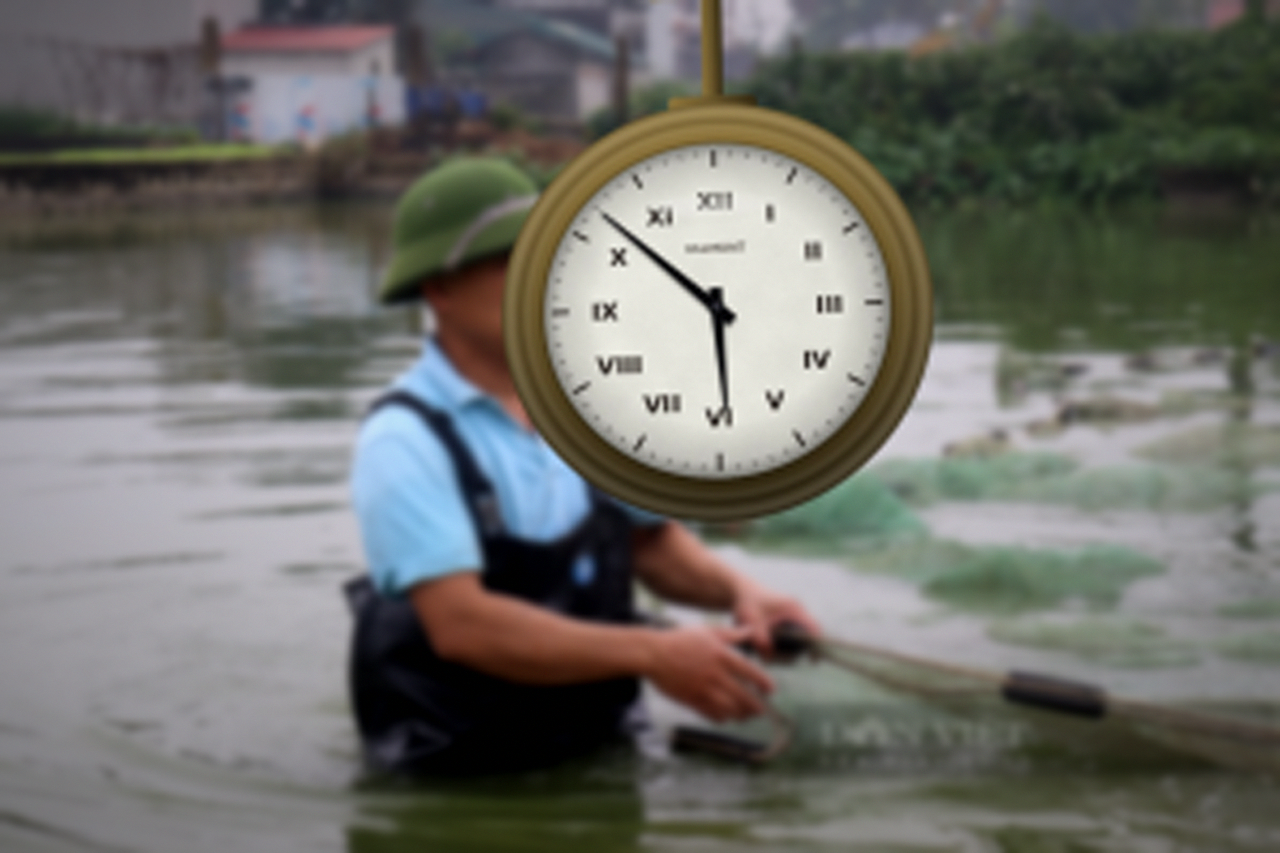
**5:52**
